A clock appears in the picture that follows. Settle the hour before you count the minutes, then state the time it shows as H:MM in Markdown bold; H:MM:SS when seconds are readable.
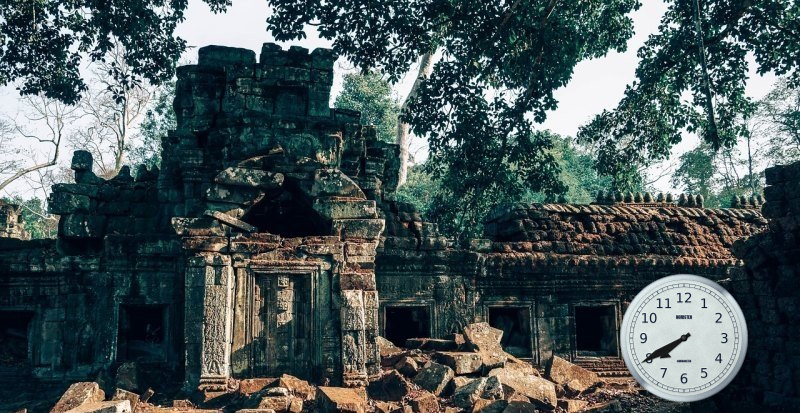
**7:40**
